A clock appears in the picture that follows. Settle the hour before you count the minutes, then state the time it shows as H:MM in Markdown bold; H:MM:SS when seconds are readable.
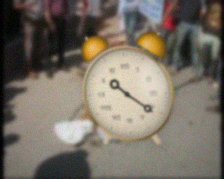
**10:21**
